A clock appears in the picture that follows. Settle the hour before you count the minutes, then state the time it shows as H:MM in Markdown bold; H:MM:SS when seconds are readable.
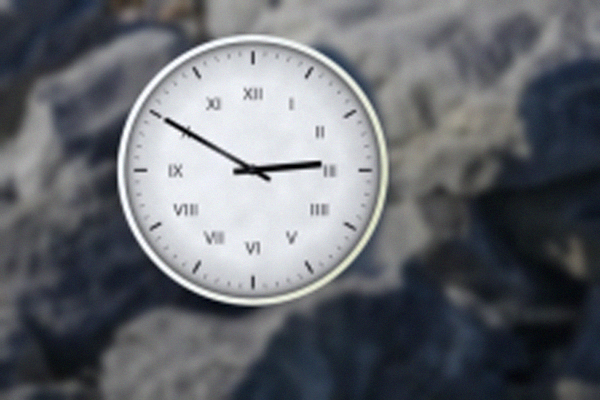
**2:50**
